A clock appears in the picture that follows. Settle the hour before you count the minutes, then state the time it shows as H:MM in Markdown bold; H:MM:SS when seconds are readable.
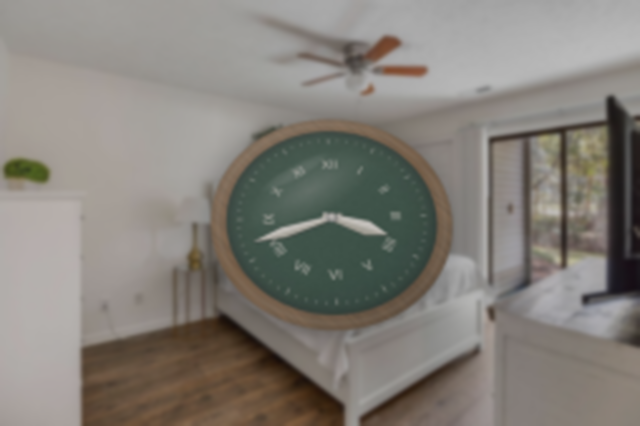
**3:42**
